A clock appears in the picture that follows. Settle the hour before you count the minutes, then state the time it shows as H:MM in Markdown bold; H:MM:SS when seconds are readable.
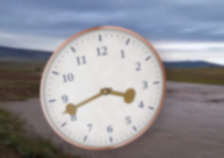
**3:42**
